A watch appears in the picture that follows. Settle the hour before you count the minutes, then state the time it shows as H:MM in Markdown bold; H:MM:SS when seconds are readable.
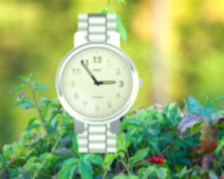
**2:54**
